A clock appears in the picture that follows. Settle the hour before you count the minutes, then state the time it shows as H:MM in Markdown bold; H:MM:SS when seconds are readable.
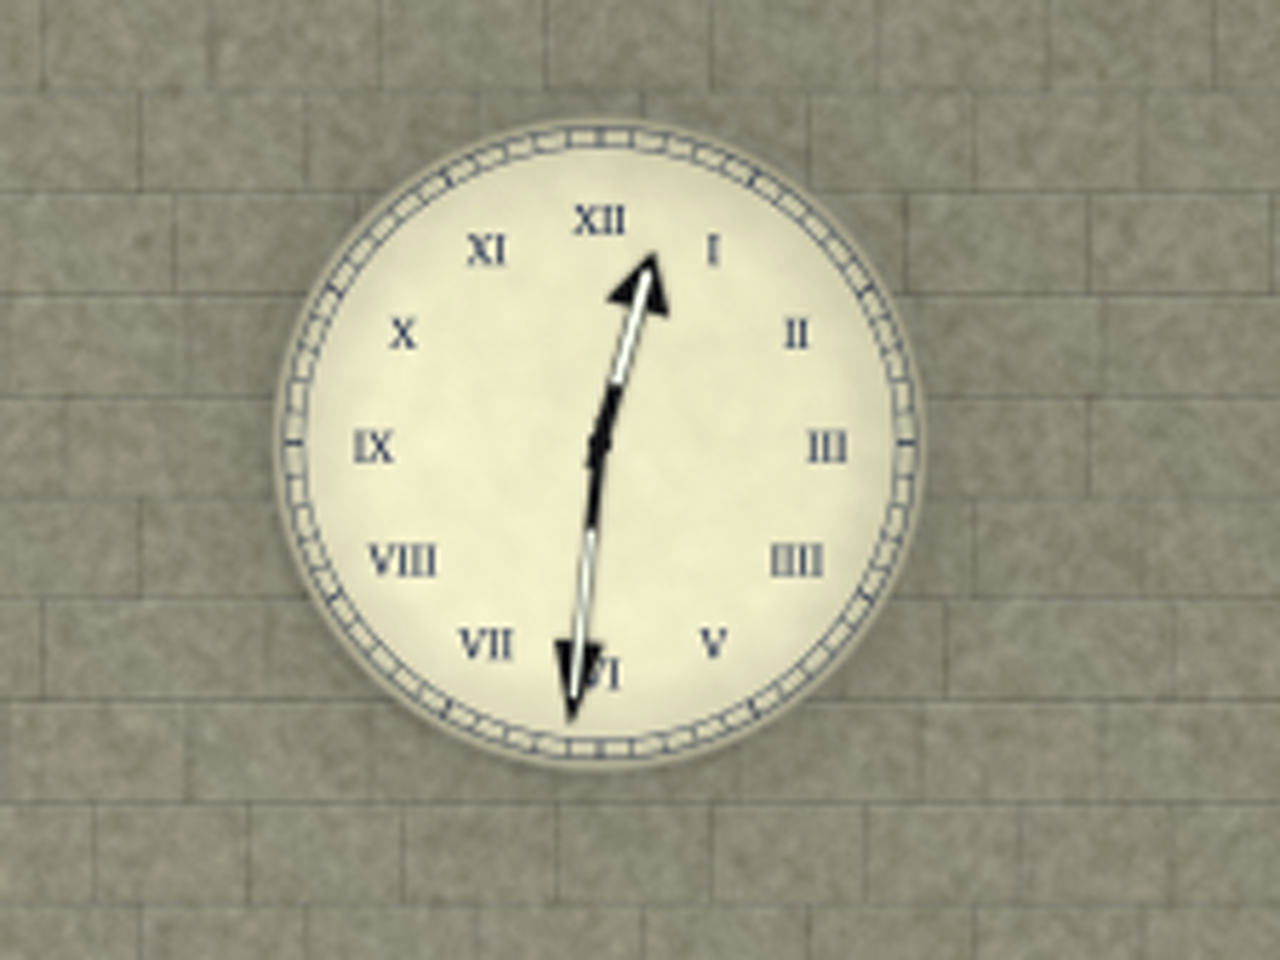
**12:31**
